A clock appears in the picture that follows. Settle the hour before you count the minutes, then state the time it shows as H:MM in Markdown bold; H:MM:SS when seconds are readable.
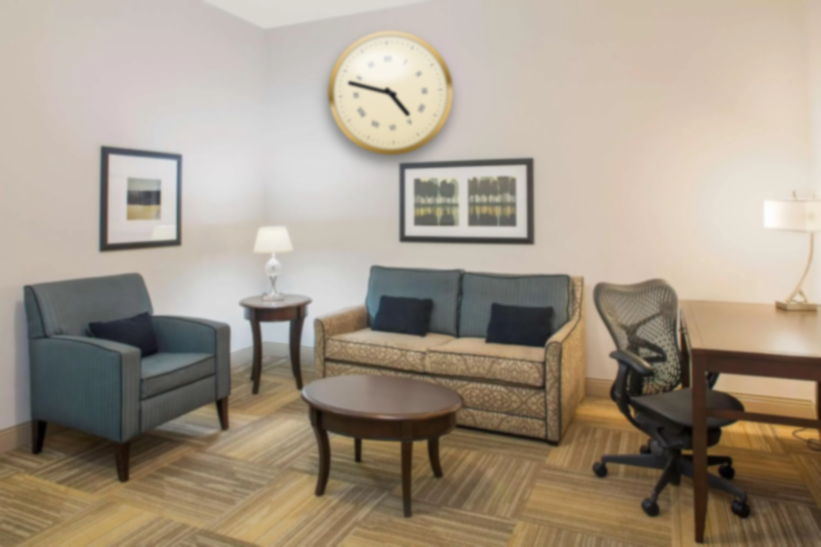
**4:48**
